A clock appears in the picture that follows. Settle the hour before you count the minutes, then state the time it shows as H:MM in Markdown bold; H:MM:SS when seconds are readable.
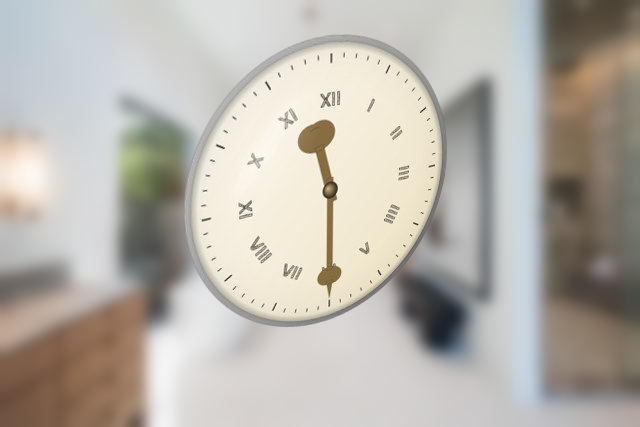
**11:30**
